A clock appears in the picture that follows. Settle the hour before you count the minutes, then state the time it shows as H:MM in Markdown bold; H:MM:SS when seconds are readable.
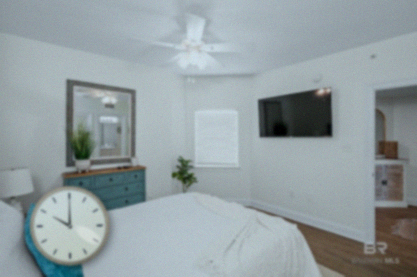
**10:00**
